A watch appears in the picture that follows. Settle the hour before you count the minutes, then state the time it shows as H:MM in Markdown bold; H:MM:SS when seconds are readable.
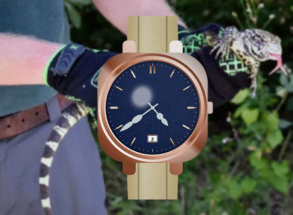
**4:39**
